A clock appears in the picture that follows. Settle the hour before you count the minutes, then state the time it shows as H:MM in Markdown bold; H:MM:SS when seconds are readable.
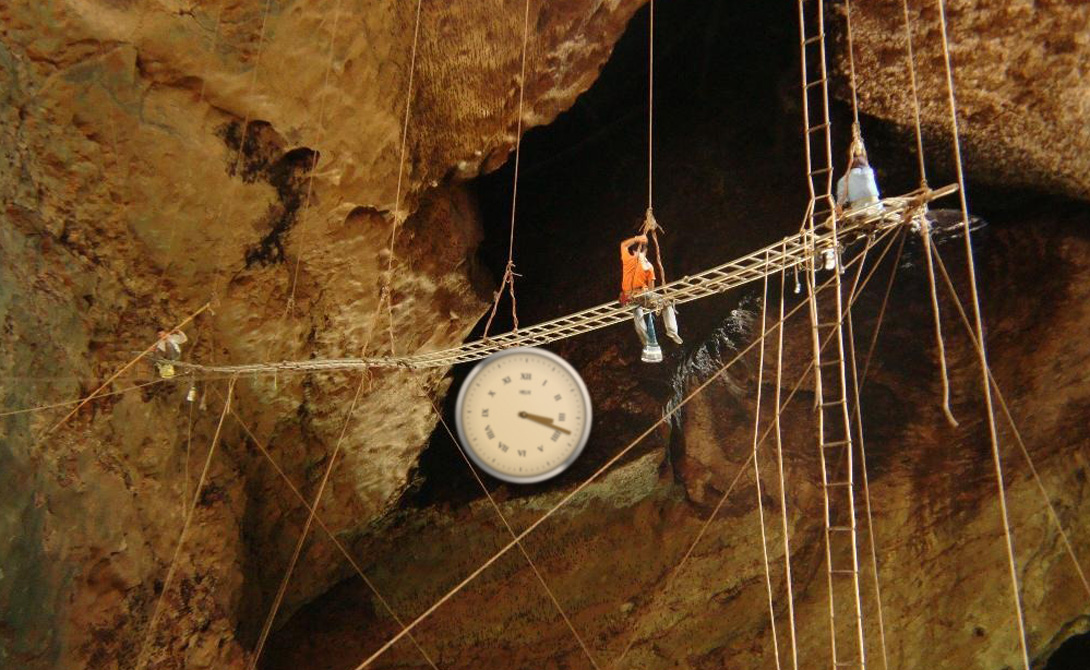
**3:18**
